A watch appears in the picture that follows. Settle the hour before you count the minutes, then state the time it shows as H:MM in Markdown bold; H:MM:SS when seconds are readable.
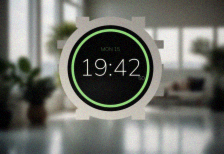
**19:42**
